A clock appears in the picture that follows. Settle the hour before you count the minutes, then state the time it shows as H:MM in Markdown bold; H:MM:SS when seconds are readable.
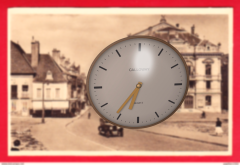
**6:36**
